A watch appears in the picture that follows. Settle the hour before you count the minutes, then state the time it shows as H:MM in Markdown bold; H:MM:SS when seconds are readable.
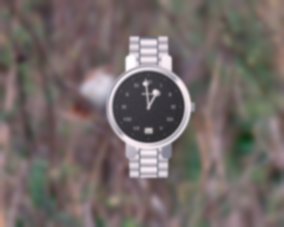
**12:59**
